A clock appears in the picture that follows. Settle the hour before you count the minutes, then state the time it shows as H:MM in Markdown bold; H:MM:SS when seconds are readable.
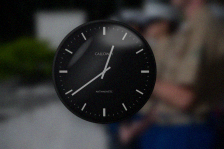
**12:39**
